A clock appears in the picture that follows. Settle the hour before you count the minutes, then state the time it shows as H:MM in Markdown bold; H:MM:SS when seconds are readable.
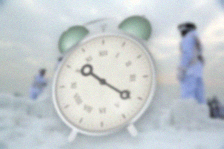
**10:21**
